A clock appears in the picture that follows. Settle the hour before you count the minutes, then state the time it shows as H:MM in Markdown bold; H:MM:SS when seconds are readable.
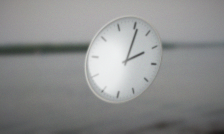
**2:01**
